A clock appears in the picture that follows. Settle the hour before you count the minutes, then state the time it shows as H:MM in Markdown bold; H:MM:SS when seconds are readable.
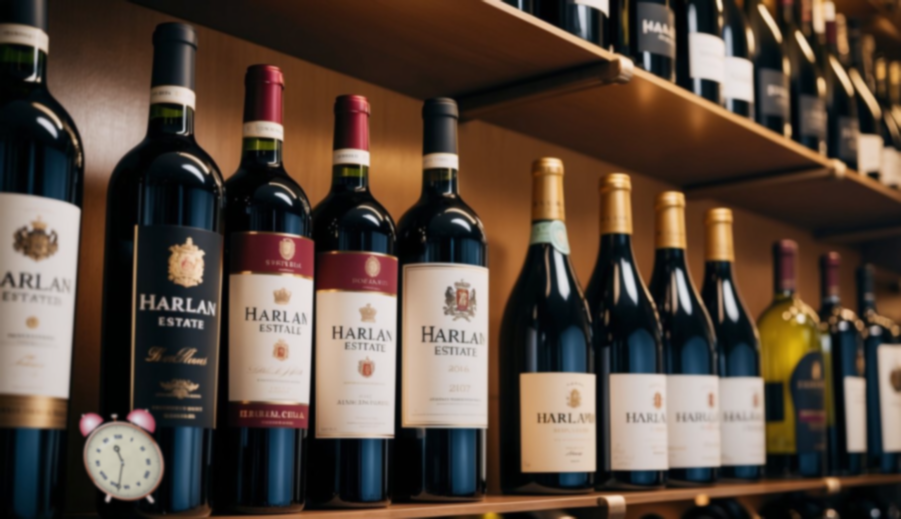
**11:33**
